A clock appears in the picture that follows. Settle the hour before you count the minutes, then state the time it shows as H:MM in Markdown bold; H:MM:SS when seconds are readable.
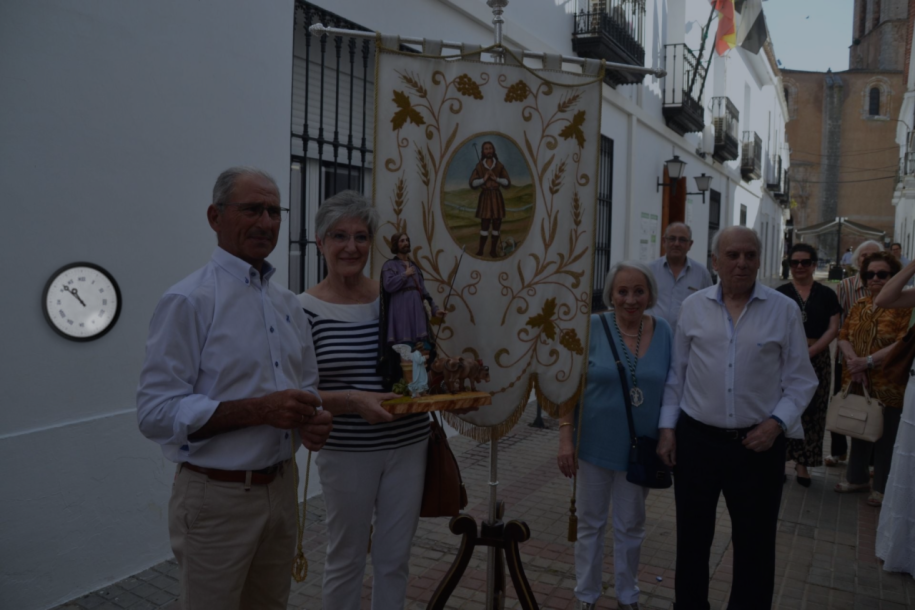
**10:52**
